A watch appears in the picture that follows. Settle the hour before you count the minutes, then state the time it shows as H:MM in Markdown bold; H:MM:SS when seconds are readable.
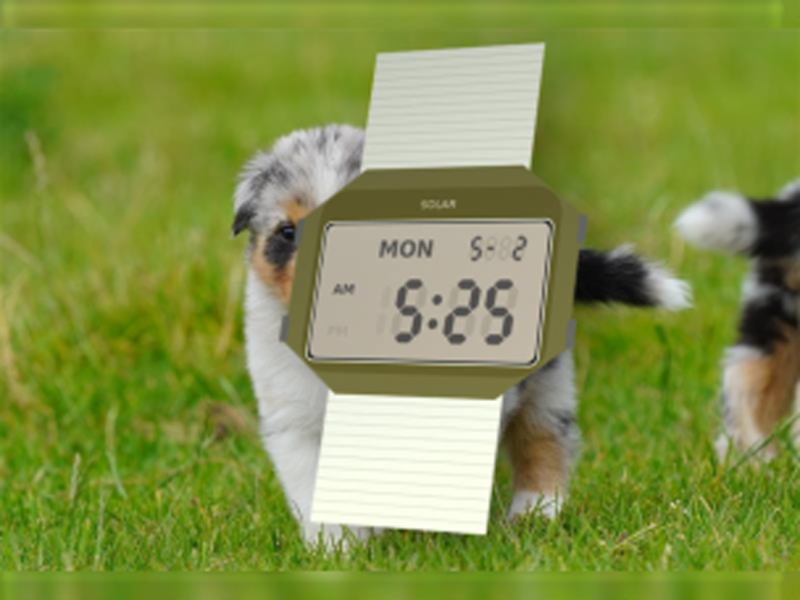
**5:25**
